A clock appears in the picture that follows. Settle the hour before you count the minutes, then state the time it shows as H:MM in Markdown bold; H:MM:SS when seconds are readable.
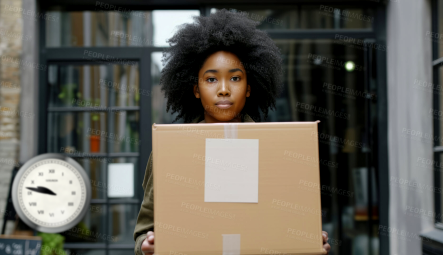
**9:47**
